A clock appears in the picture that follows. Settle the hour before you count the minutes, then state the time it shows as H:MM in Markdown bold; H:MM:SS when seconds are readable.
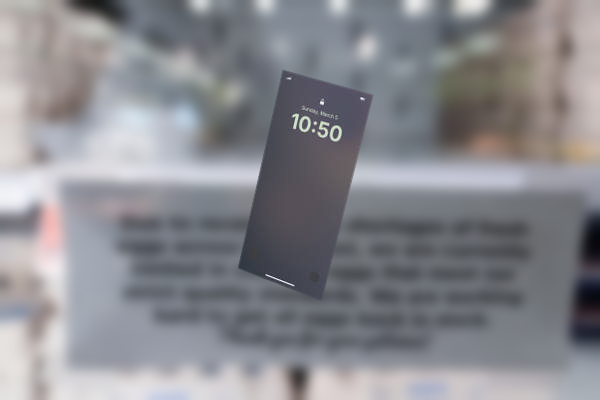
**10:50**
